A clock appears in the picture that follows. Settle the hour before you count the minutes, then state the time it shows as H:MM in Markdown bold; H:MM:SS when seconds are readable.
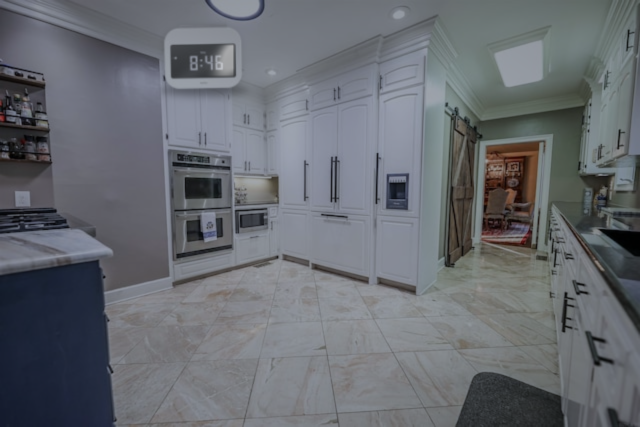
**8:46**
